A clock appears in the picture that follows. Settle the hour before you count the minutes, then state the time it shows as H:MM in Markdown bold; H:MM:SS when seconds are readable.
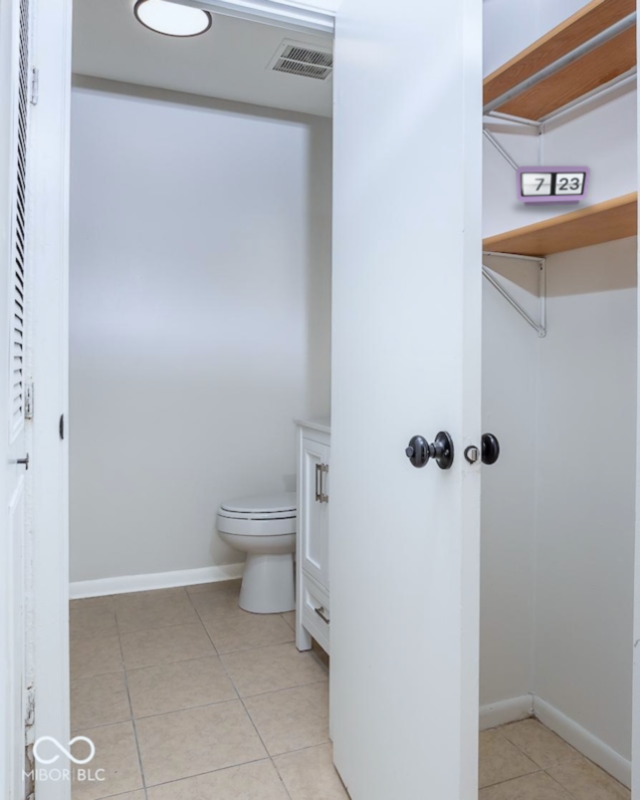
**7:23**
